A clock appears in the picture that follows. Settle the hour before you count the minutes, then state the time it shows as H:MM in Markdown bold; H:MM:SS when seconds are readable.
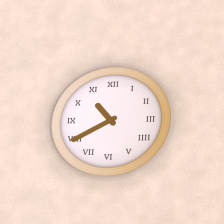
**10:40**
